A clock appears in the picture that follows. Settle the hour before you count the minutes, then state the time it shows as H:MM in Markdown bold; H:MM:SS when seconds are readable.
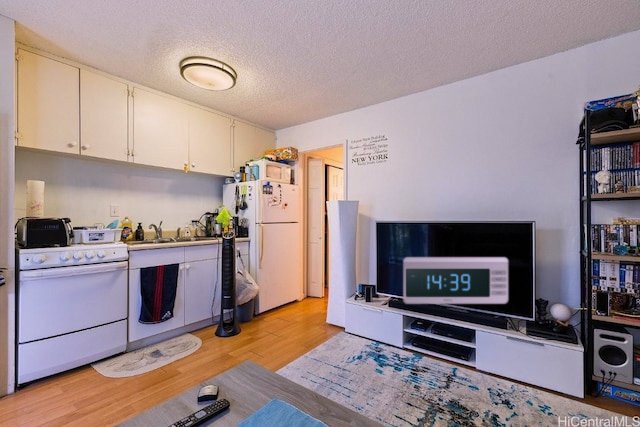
**14:39**
